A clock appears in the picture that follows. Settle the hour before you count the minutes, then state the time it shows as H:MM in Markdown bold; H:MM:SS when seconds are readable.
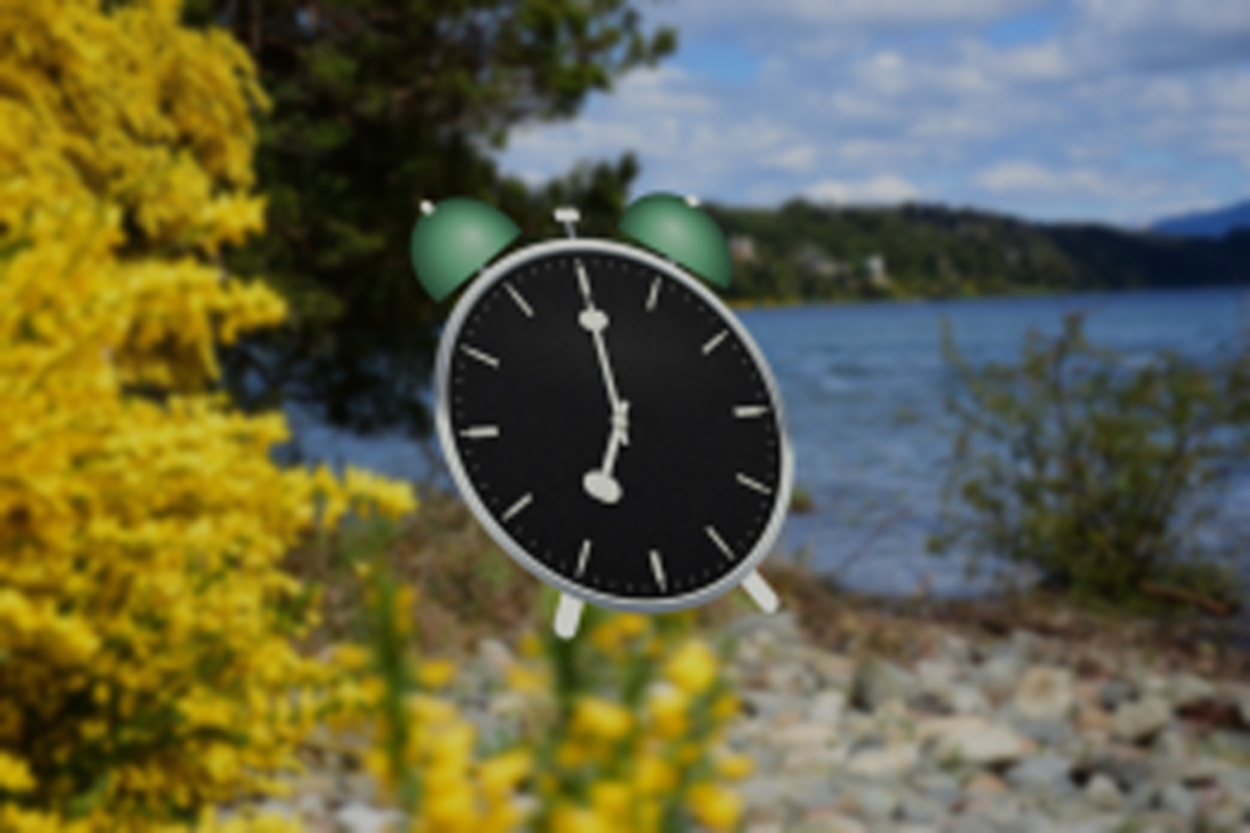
**7:00**
